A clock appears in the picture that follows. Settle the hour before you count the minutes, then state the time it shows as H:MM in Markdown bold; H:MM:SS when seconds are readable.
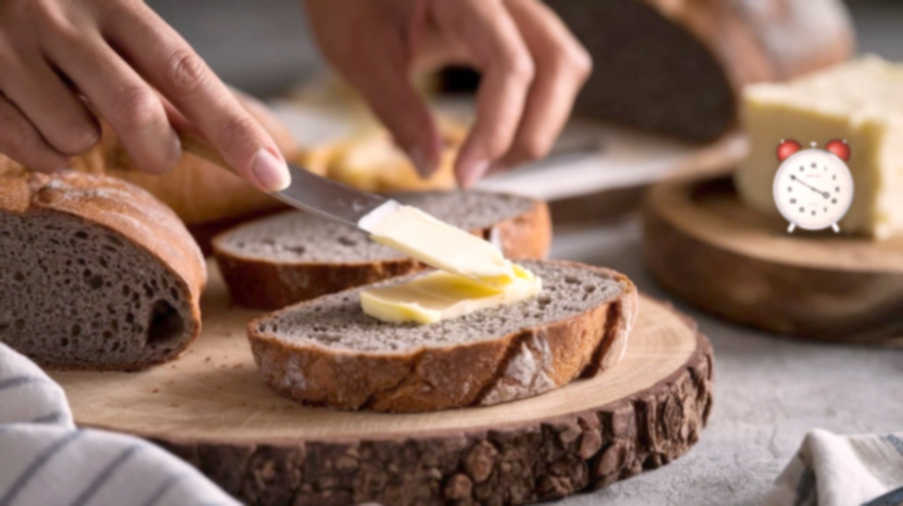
**3:50**
